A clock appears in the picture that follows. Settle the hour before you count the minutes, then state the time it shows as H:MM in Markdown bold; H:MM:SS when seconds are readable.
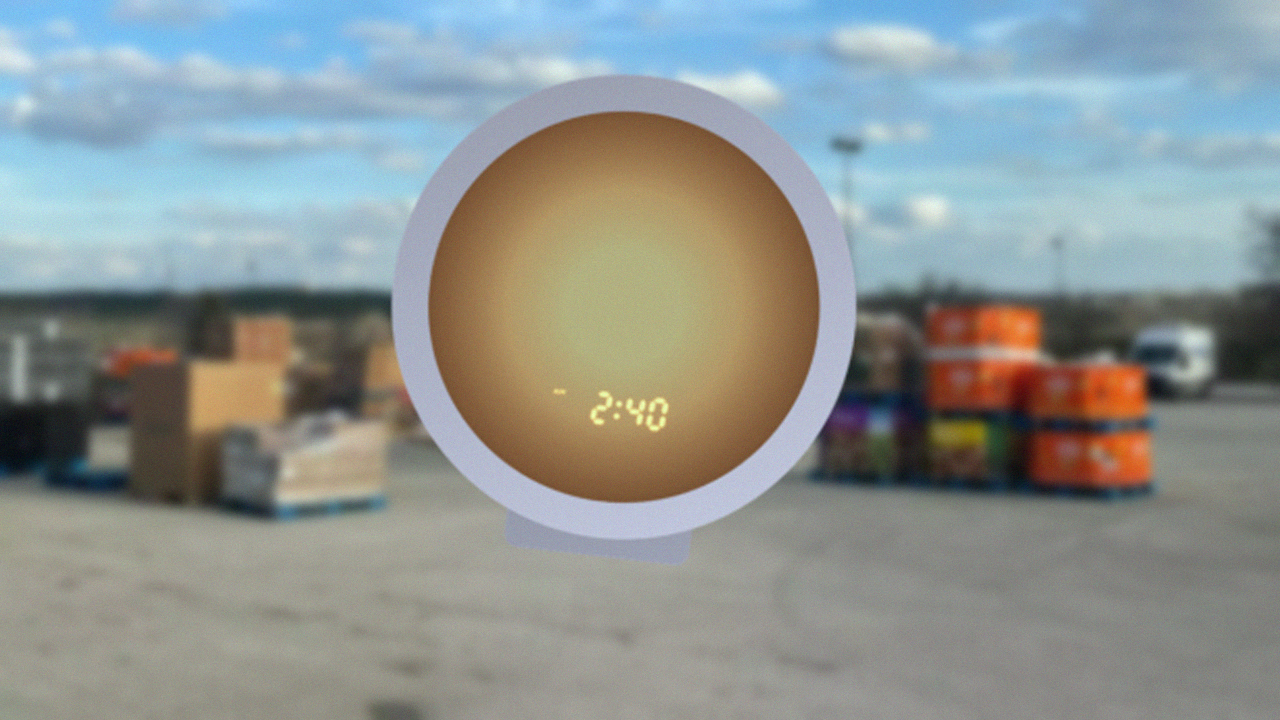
**2:40**
